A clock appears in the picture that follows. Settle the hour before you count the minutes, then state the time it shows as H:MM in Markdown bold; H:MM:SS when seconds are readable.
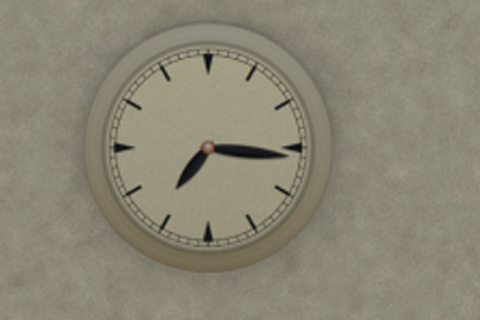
**7:16**
